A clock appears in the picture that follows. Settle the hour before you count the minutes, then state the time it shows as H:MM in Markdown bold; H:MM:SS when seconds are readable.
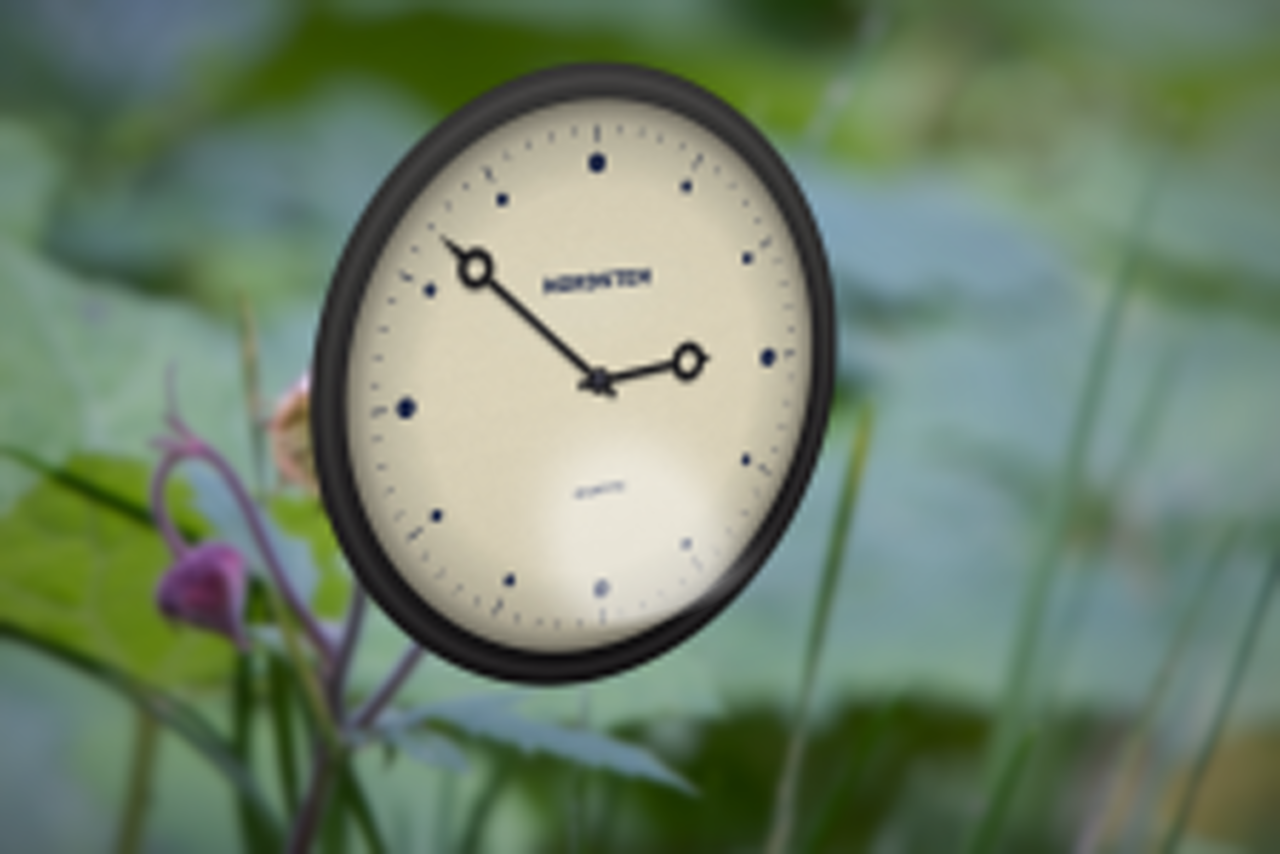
**2:52**
